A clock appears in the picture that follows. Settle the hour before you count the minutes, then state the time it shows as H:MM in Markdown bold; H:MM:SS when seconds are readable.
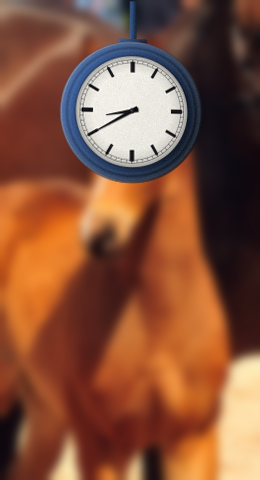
**8:40**
